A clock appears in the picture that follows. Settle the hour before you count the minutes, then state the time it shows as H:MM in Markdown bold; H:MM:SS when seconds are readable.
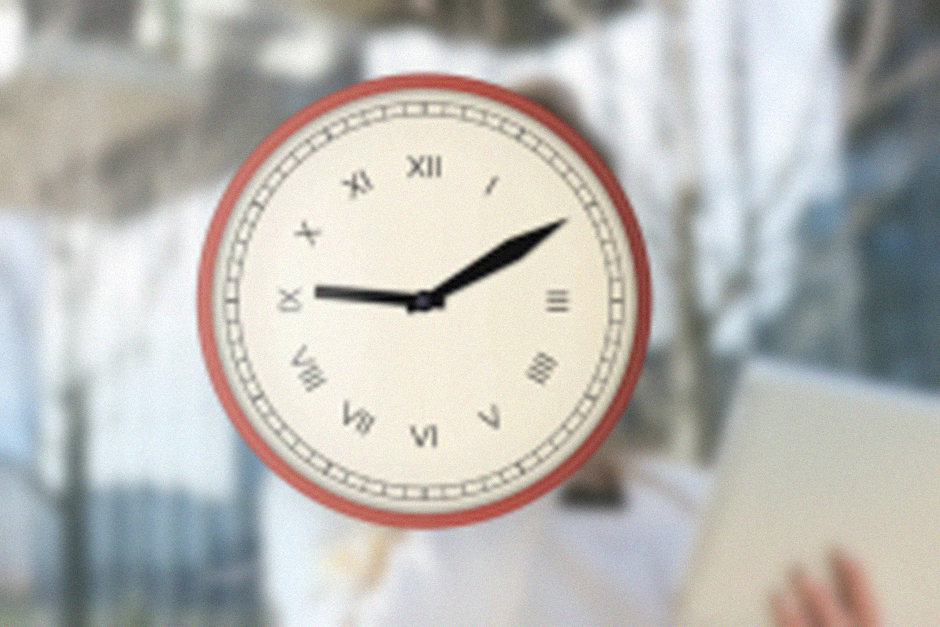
**9:10**
